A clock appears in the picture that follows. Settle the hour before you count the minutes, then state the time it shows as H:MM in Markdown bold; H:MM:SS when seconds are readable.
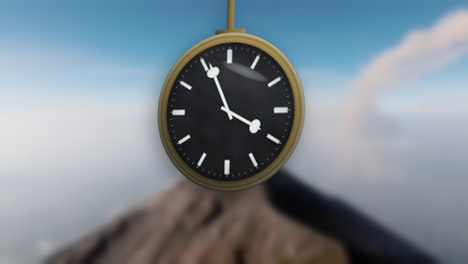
**3:56**
